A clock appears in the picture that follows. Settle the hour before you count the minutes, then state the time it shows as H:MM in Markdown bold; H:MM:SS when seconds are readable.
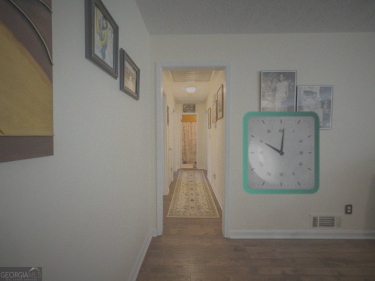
**10:01**
